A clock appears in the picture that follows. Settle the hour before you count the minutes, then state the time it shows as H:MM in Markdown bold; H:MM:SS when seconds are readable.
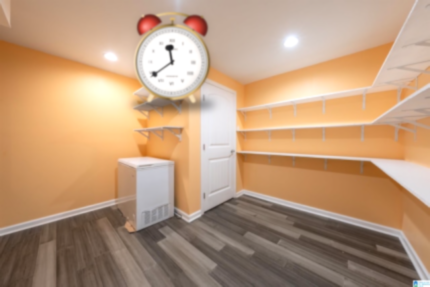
**11:39**
